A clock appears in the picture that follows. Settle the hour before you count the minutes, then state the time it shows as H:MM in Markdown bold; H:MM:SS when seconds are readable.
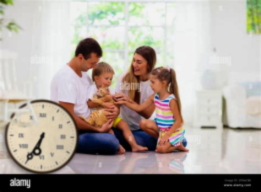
**6:35**
